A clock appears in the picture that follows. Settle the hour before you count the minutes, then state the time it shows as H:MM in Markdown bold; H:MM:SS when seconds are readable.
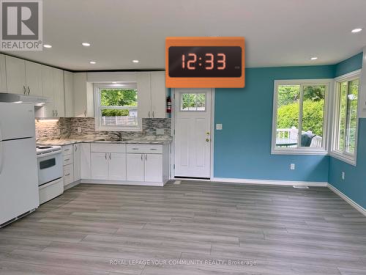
**12:33**
